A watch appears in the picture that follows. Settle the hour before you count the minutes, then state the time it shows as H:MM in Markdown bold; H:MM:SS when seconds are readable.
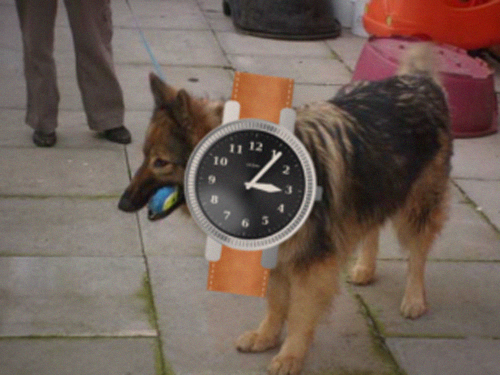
**3:06**
